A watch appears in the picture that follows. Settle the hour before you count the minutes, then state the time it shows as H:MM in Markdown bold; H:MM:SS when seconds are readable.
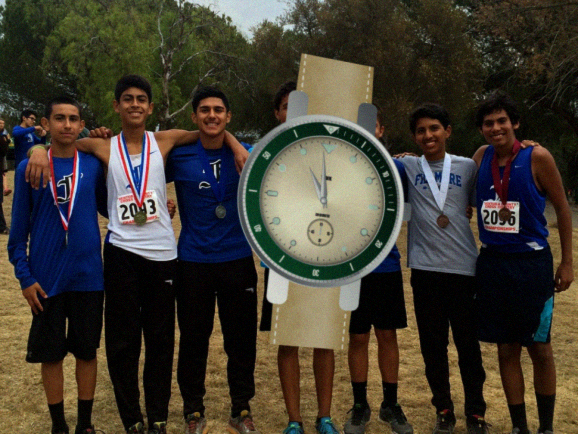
**10:59**
